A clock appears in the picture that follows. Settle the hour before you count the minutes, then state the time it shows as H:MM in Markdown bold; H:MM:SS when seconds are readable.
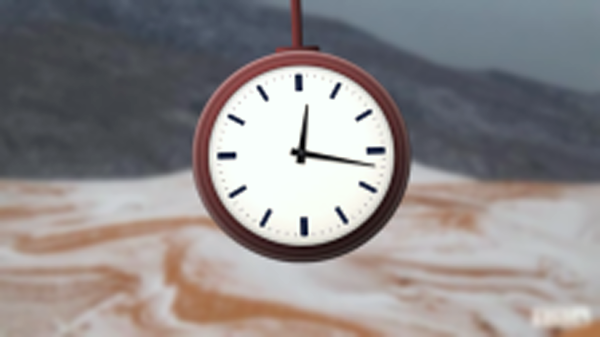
**12:17**
